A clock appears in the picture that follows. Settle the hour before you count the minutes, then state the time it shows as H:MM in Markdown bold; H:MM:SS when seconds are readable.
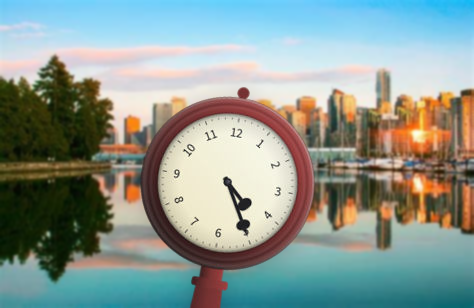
**4:25**
